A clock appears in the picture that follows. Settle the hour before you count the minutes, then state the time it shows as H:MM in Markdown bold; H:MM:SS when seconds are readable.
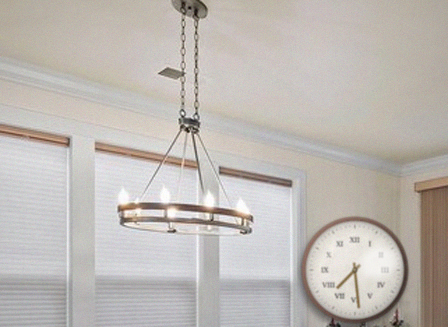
**7:29**
